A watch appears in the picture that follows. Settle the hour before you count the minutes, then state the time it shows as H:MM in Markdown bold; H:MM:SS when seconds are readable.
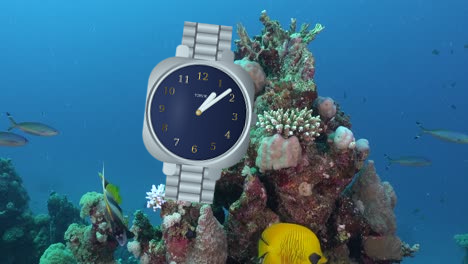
**1:08**
